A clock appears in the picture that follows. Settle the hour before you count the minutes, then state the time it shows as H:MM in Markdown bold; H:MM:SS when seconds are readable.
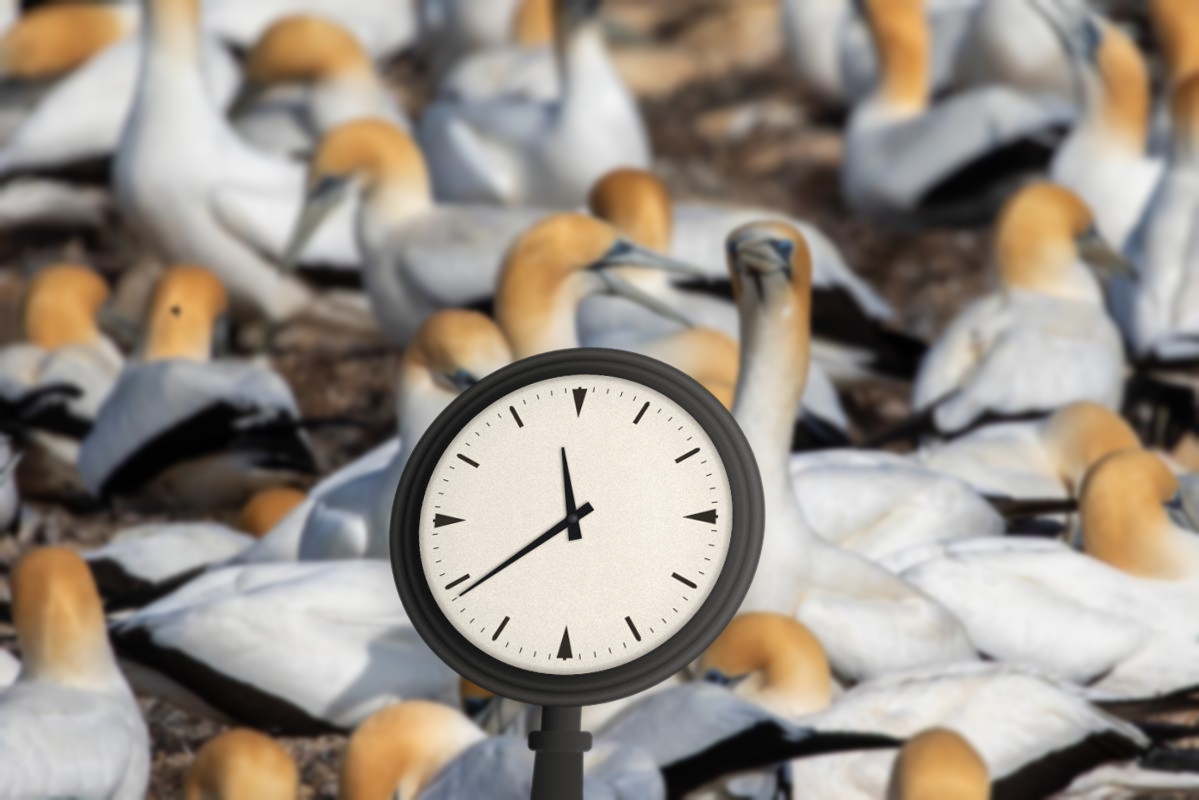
**11:39**
